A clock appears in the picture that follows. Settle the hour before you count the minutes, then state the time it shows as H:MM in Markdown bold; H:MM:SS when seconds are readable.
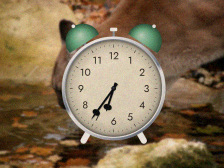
**6:36**
